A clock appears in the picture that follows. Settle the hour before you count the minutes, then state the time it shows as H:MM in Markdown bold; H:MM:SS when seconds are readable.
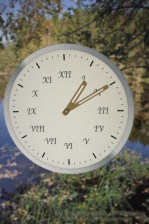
**1:10**
